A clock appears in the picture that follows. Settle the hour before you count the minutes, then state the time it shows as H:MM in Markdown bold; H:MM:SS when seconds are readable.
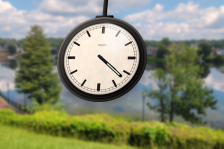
**4:22**
